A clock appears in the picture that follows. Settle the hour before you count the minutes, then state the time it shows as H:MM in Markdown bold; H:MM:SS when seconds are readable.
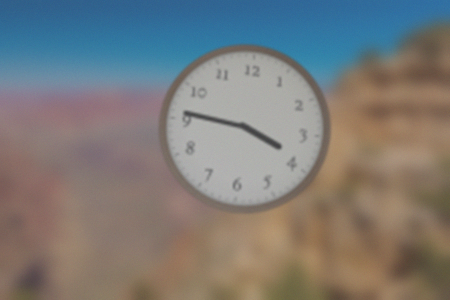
**3:46**
